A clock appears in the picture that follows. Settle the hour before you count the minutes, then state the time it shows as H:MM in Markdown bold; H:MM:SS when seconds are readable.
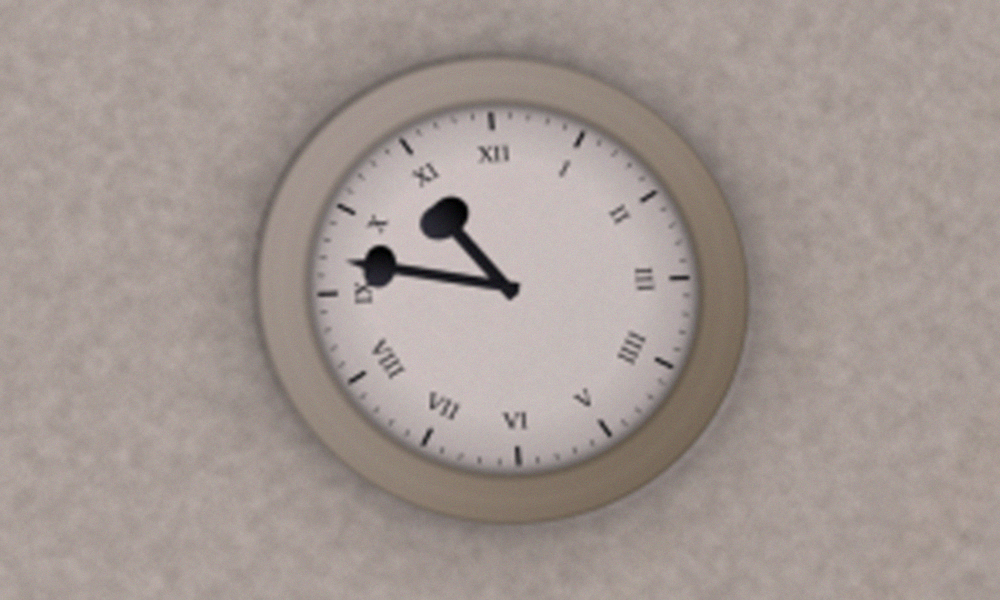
**10:47**
